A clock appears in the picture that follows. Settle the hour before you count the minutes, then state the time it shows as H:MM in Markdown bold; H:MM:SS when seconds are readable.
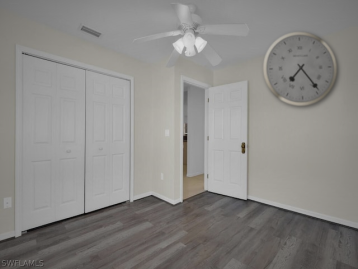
**7:24**
